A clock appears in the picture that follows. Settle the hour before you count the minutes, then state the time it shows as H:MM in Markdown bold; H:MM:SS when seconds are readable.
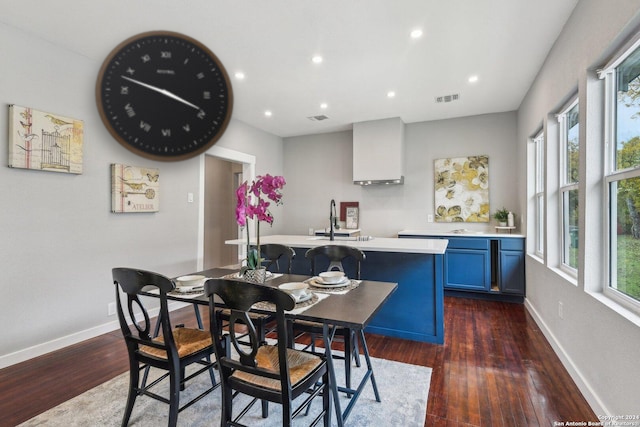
**3:48**
